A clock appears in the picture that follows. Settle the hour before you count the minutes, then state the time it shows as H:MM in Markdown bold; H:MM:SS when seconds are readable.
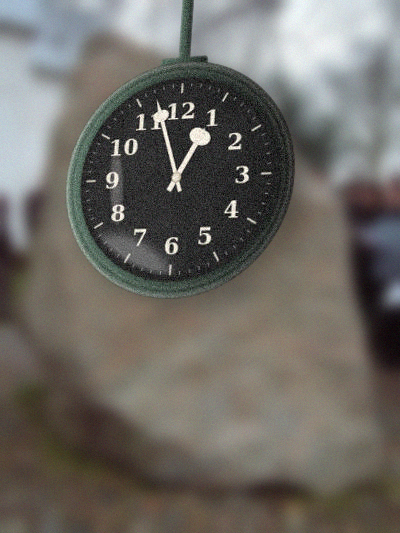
**12:57**
